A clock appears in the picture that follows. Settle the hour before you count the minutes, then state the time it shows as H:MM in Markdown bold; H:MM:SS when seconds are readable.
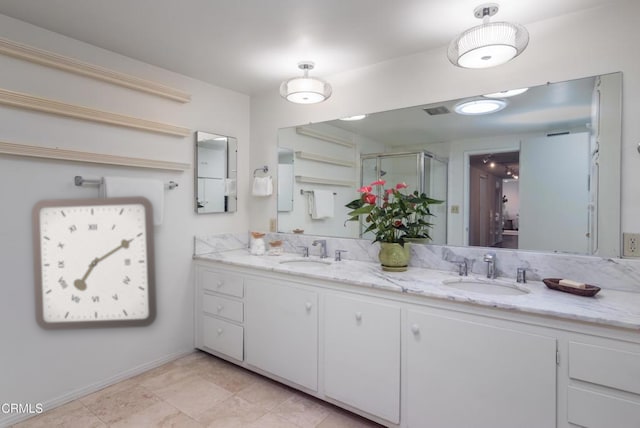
**7:10**
